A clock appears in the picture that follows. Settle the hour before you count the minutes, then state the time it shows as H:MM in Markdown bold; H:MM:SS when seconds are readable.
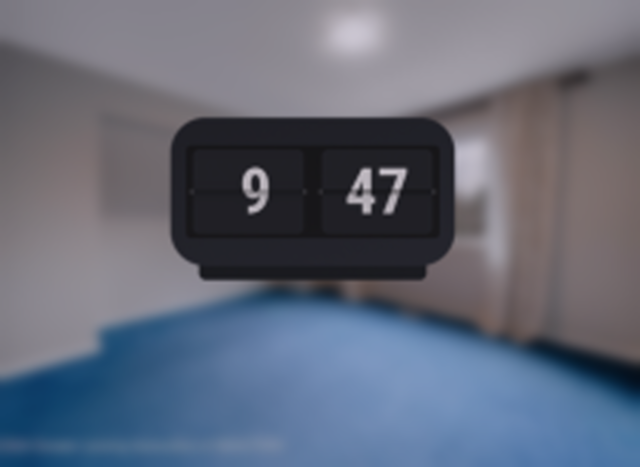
**9:47**
